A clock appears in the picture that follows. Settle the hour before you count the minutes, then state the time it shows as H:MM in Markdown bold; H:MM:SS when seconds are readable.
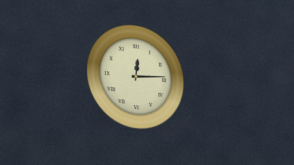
**12:14**
